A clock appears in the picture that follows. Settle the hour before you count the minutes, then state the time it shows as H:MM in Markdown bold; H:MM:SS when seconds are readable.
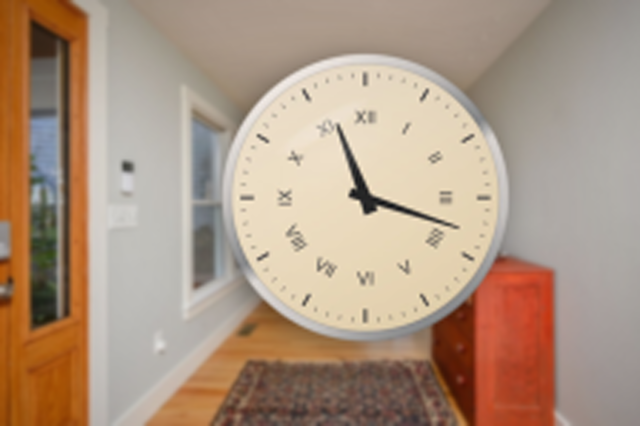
**11:18**
